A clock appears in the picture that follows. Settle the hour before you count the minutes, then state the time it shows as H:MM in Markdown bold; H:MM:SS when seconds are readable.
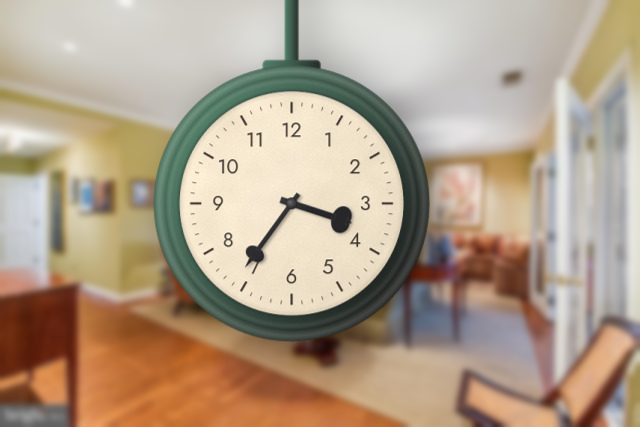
**3:36**
